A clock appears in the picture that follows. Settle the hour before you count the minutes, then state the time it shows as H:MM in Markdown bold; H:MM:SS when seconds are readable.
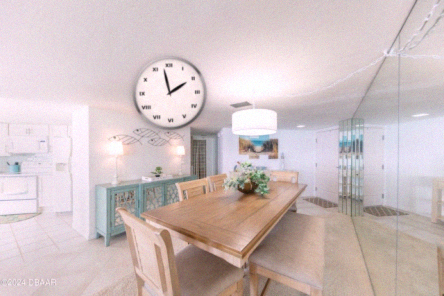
**1:58**
